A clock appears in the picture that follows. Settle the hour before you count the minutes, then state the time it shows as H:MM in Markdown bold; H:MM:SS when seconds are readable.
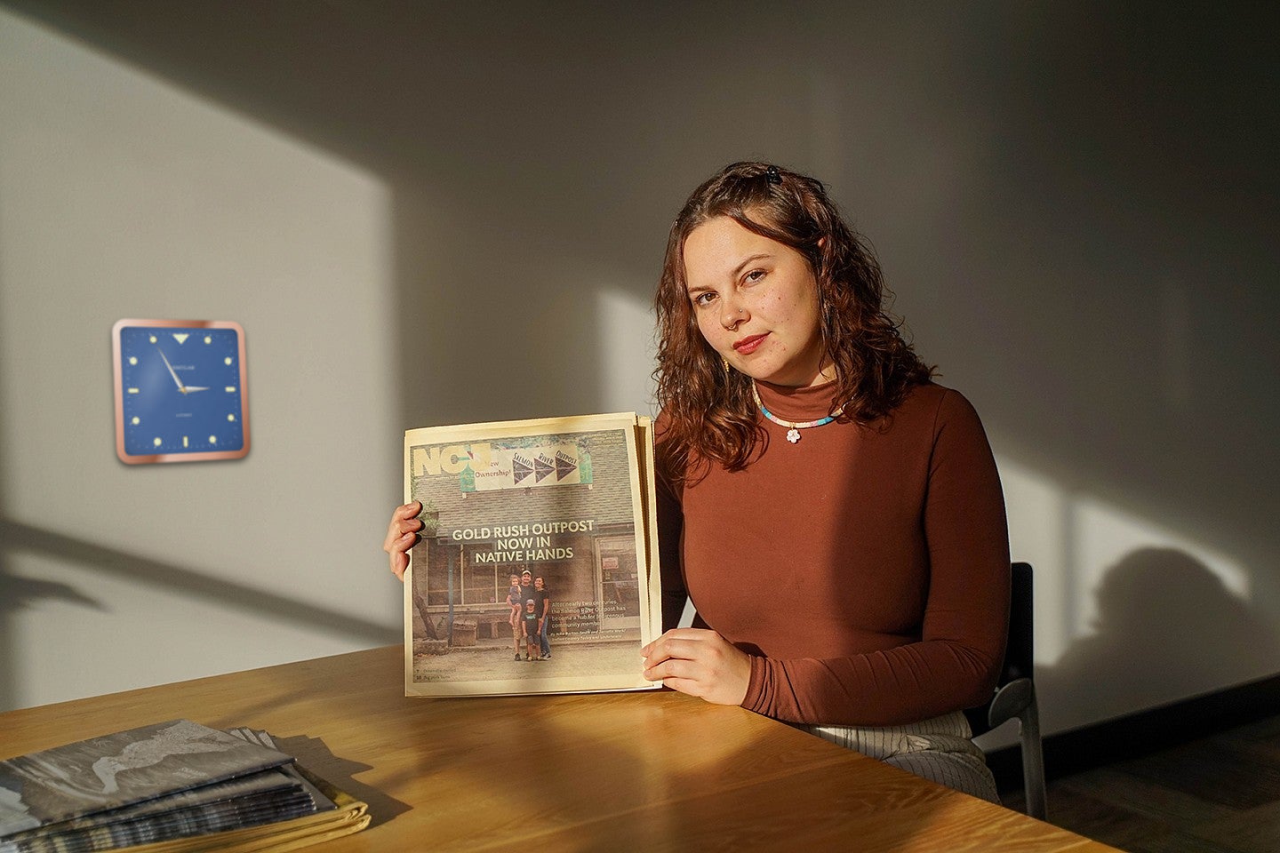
**2:55**
